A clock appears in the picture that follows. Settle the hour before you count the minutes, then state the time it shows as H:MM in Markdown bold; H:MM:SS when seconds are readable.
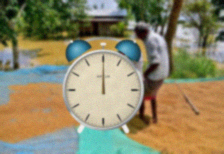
**12:00**
